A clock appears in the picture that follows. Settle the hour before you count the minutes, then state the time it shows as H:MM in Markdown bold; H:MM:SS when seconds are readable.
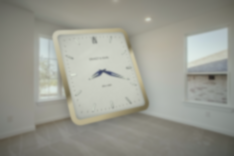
**8:19**
